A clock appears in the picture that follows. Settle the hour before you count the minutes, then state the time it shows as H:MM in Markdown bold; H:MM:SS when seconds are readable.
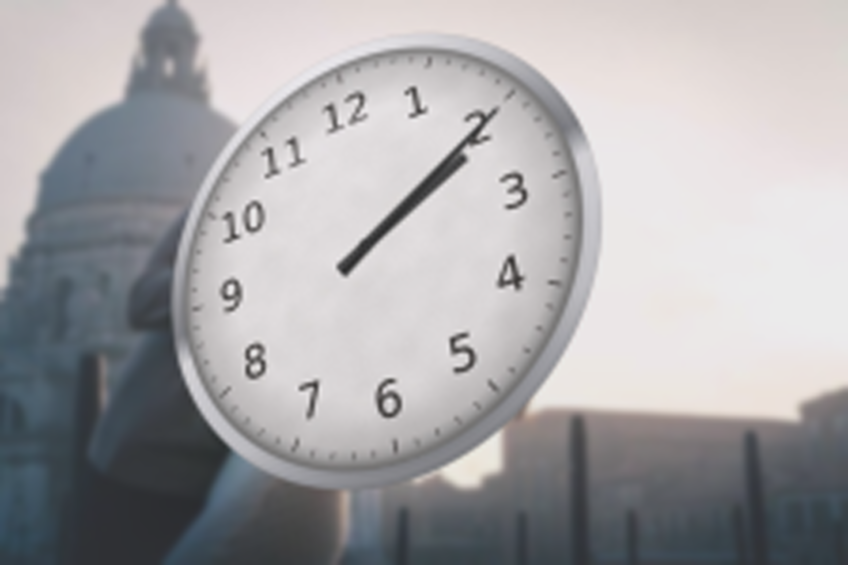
**2:10**
